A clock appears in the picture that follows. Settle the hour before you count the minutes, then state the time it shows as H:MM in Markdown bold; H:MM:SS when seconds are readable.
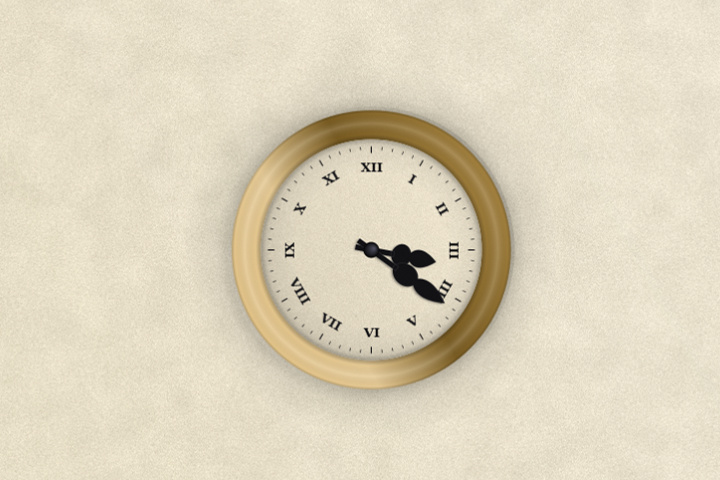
**3:21**
